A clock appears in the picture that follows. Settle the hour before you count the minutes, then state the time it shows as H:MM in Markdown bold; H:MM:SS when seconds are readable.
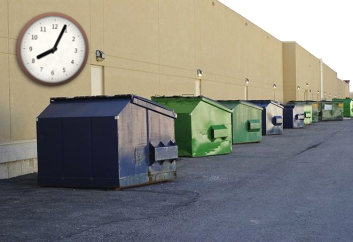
**8:04**
